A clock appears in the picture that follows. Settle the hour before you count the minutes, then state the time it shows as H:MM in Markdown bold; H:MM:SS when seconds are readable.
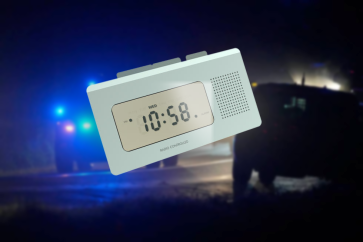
**10:58**
